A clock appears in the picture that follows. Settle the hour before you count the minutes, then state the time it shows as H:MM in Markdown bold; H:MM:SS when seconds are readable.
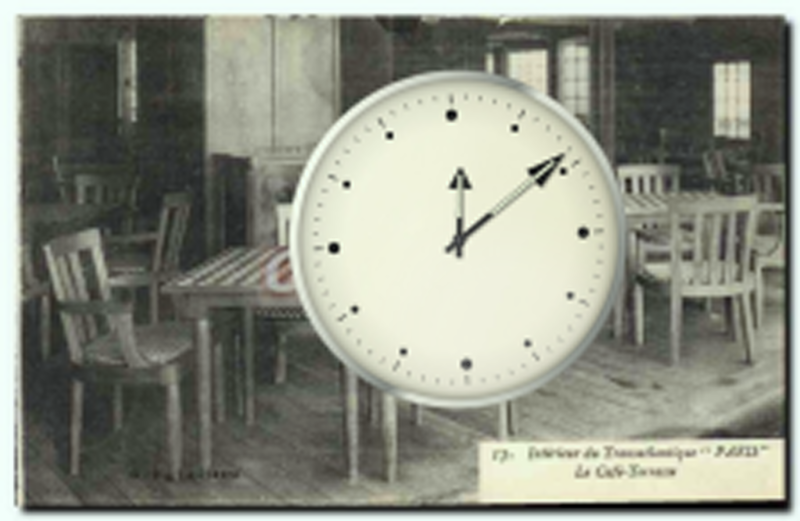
**12:09**
